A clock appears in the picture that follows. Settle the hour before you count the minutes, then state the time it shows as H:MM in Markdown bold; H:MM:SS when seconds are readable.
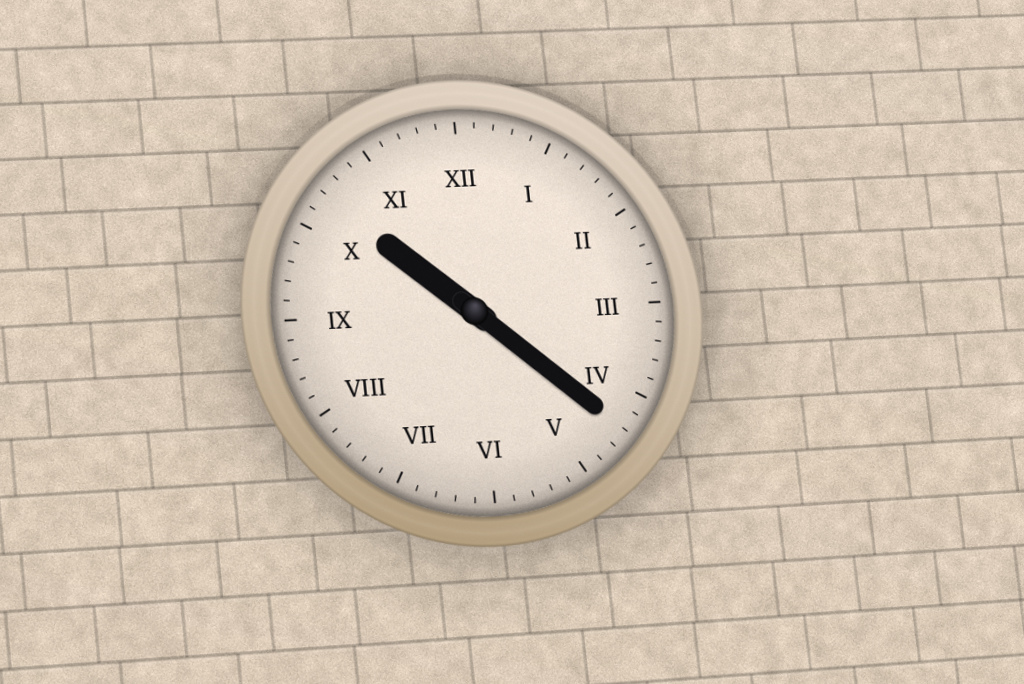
**10:22**
